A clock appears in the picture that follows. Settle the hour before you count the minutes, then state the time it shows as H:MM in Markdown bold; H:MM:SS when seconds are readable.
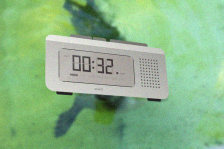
**0:32**
